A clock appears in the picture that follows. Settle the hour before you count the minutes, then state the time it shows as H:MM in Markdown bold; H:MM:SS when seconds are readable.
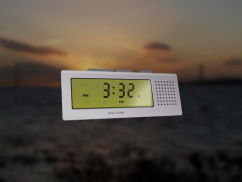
**3:32**
